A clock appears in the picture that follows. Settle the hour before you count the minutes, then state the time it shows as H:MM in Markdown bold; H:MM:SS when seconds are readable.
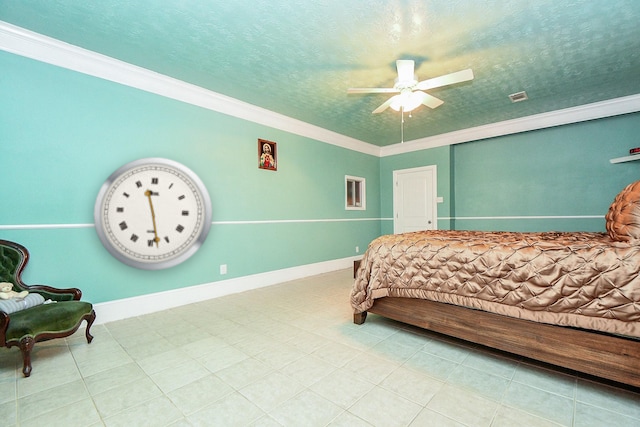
**11:28**
